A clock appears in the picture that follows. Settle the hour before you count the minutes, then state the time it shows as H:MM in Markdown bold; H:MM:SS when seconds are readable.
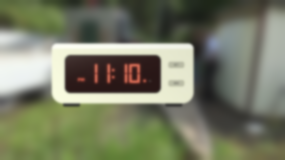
**11:10**
